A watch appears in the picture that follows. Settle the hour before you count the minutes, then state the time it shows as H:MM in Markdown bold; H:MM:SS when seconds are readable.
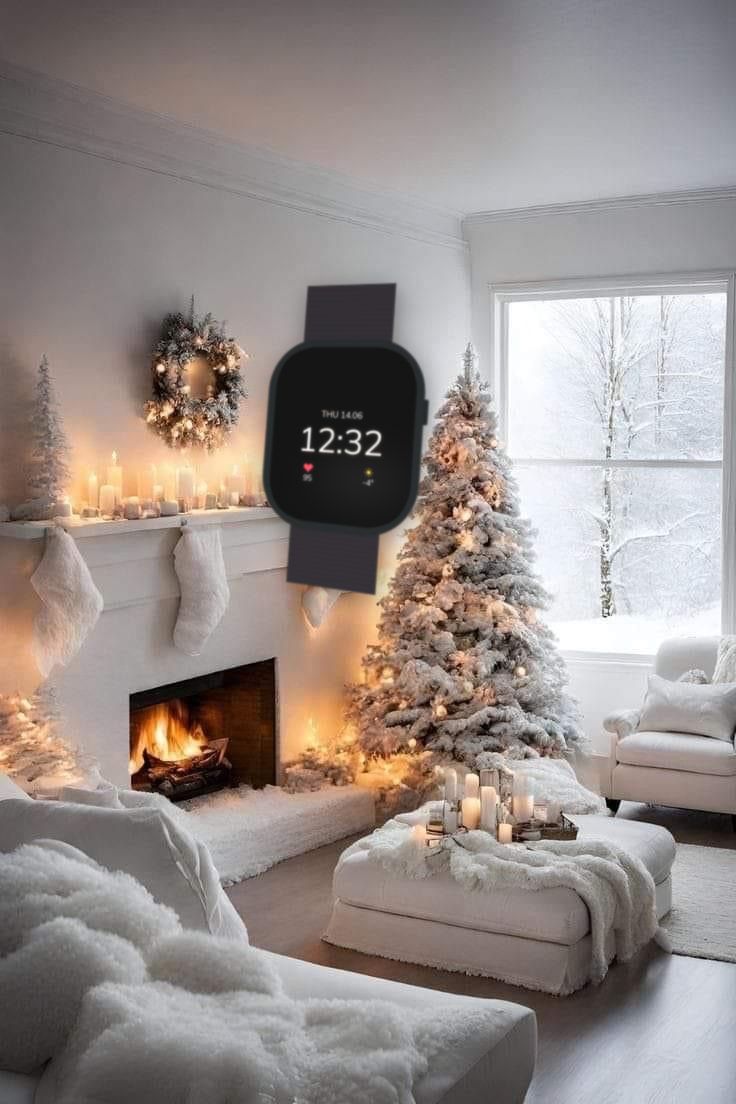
**12:32**
